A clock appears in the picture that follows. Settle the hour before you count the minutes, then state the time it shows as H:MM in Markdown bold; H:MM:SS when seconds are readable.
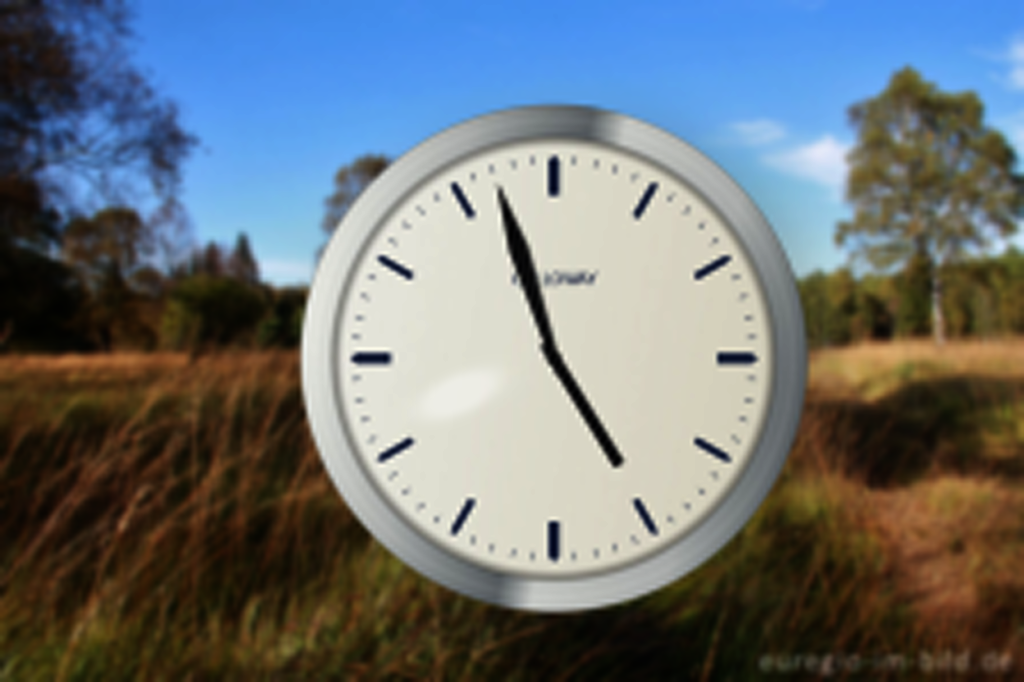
**4:57**
